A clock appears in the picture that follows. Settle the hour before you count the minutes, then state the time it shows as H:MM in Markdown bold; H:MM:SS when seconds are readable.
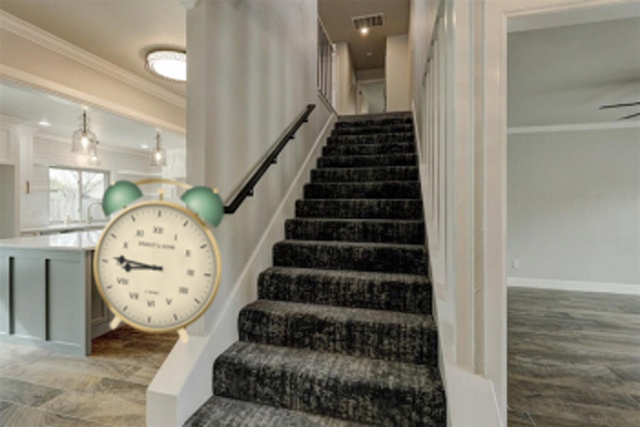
**8:46**
